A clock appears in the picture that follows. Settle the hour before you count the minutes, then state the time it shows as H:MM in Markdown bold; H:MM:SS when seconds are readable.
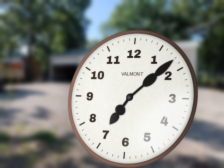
**7:08**
